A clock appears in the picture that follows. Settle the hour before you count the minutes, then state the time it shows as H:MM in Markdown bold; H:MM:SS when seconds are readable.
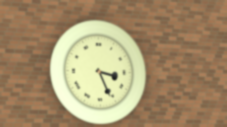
**3:26**
